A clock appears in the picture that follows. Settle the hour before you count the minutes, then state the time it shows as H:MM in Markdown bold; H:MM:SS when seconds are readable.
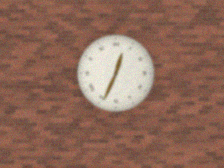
**12:34**
